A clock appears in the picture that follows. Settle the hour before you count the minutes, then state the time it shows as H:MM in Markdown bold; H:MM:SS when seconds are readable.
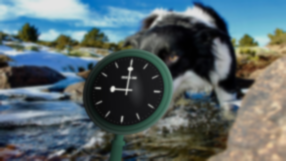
**9:00**
